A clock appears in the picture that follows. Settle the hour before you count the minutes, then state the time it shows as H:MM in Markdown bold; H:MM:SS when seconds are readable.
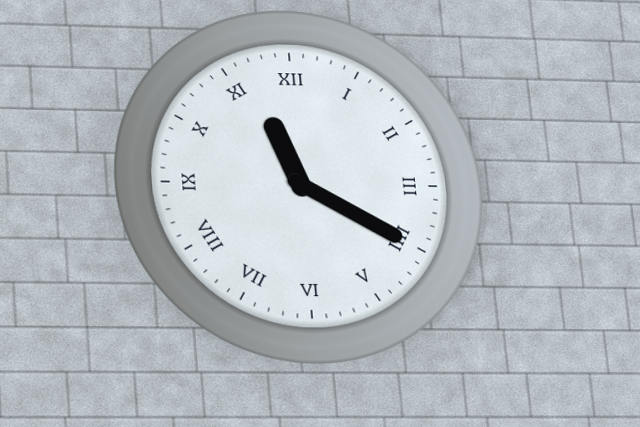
**11:20**
